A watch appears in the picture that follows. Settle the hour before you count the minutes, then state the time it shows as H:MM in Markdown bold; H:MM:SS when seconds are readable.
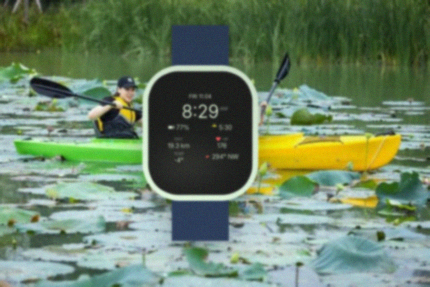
**8:29**
